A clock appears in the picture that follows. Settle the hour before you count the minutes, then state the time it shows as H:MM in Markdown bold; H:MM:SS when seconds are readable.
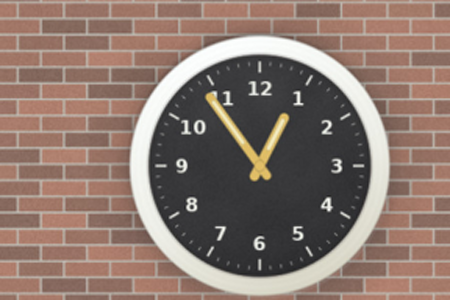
**12:54**
